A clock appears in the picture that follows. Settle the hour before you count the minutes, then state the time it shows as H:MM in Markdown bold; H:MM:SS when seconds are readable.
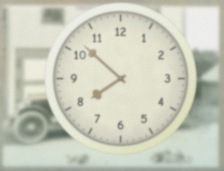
**7:52**
